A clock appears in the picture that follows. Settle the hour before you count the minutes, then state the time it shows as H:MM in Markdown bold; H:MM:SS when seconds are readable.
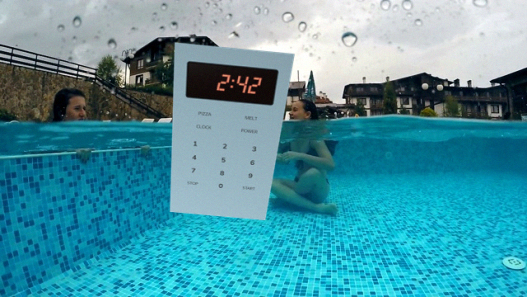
**2:42**
